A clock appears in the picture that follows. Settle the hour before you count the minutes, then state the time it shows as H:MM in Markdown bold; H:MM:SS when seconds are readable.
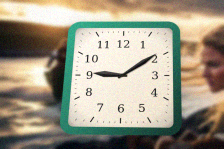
**9:09**
